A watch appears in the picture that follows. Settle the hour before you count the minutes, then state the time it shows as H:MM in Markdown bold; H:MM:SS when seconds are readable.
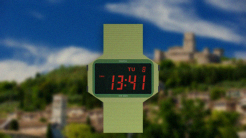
**13:41**
